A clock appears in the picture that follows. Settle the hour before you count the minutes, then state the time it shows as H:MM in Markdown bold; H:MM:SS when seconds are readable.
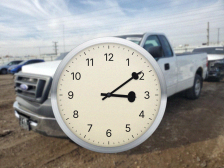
**3:09**
